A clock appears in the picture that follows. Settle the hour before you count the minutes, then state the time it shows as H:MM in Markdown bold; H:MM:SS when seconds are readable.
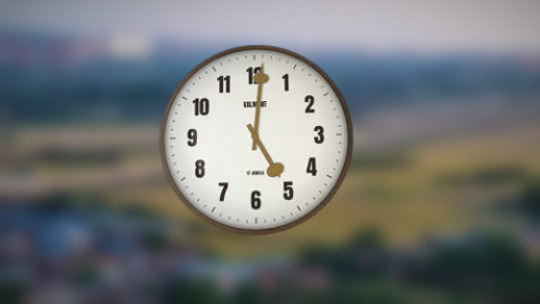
**5:01**
